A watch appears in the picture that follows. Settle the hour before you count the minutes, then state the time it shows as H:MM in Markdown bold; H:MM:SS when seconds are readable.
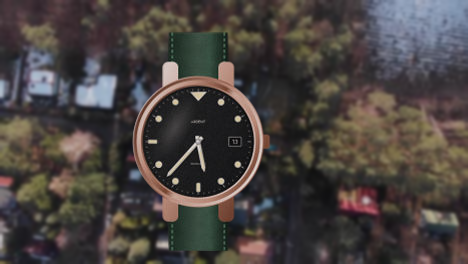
**5:37**
